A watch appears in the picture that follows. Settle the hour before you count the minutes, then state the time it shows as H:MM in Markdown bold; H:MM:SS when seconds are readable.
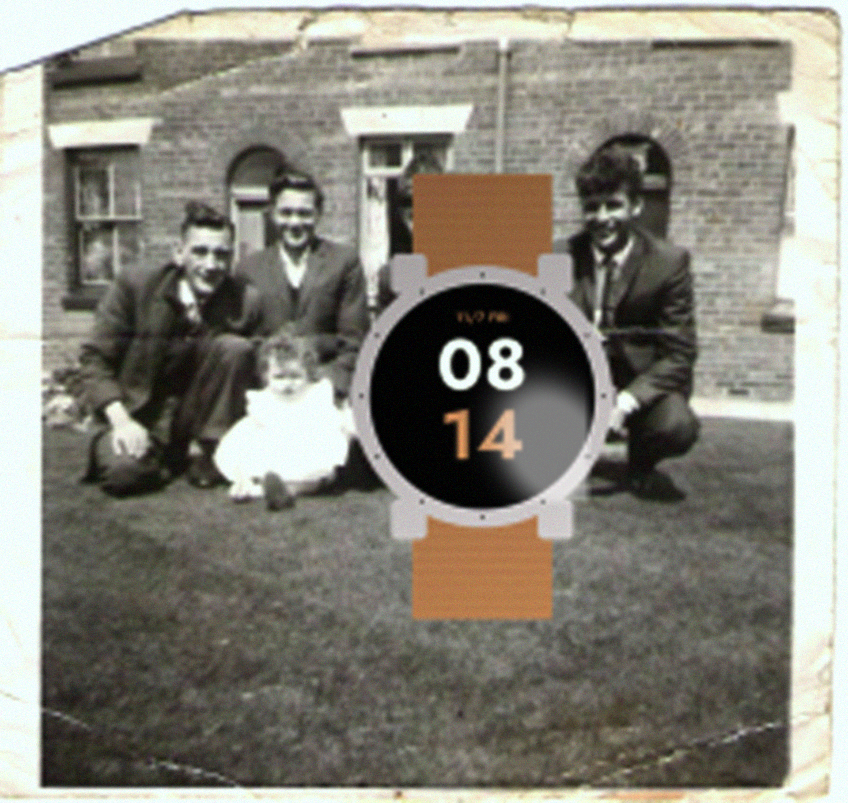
**8:14**
